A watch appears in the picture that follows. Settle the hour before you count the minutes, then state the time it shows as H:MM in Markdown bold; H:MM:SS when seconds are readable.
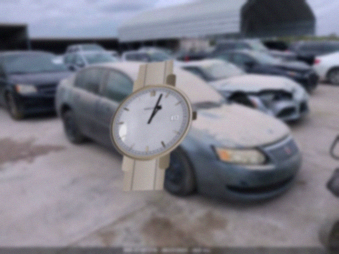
**1:03**
